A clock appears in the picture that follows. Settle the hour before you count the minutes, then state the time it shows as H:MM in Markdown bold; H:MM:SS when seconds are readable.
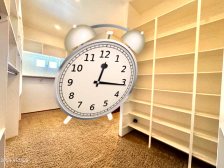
**12:16**
